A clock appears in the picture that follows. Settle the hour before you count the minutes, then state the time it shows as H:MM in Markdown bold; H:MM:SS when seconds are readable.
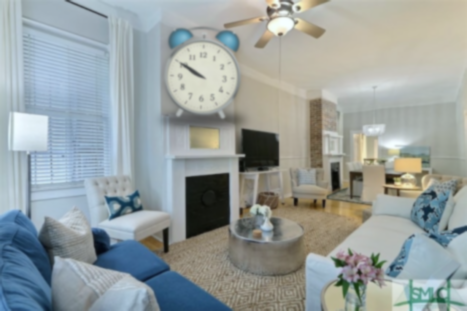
**9:50**
